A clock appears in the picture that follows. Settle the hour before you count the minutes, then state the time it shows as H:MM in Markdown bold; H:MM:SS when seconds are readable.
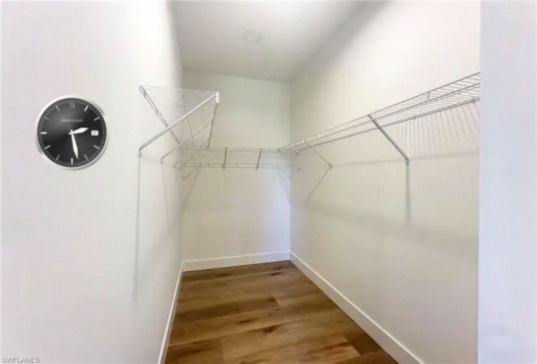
**2:28**
